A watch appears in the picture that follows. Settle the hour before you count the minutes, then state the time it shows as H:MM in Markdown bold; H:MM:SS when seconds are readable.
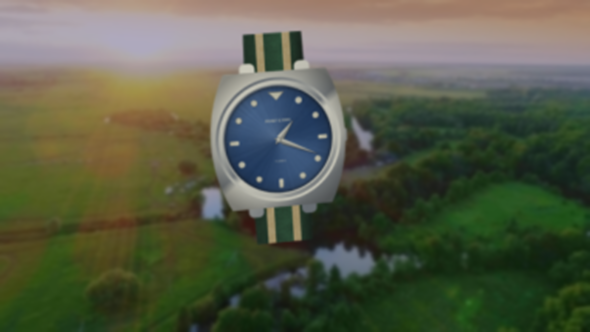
**1:19**
